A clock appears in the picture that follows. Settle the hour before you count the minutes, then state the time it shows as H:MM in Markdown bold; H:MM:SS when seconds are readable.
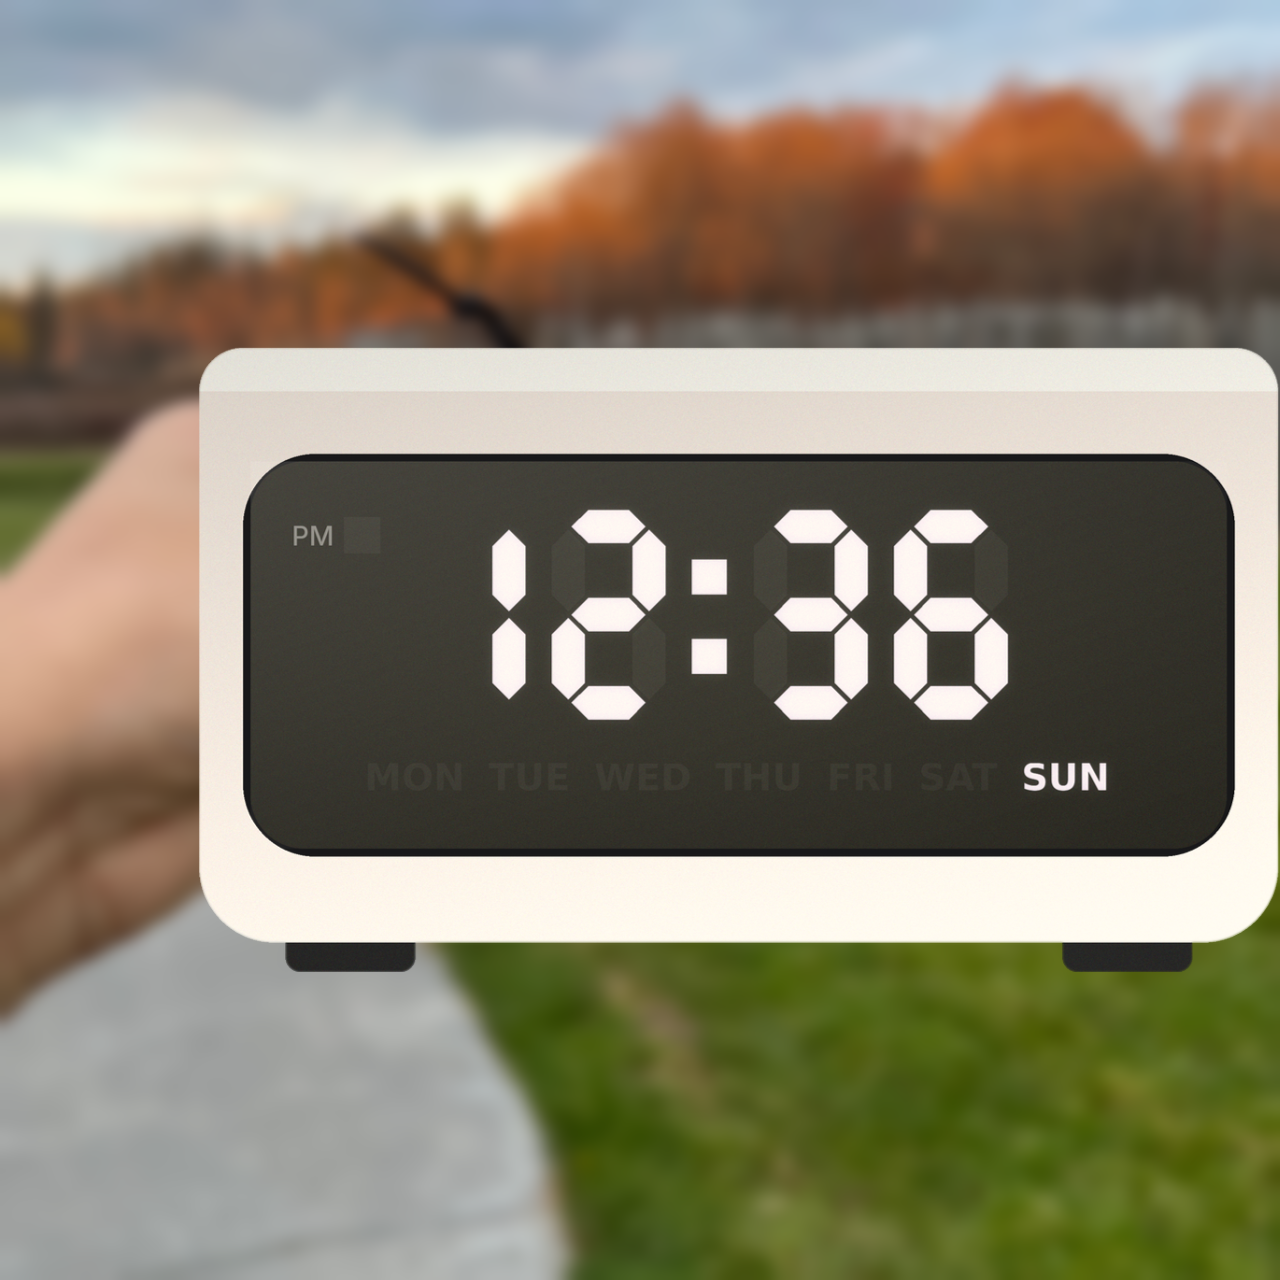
**12:36**
